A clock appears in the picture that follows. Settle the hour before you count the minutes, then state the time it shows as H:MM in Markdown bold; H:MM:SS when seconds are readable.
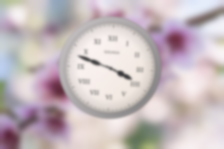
**3:48**
